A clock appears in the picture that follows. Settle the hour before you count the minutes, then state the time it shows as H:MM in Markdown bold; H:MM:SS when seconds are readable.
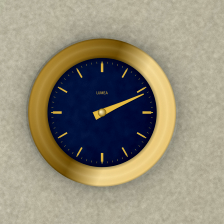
**2:11**
